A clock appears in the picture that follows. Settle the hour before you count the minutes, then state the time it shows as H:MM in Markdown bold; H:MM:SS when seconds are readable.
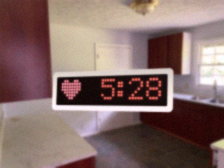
**5:28**
